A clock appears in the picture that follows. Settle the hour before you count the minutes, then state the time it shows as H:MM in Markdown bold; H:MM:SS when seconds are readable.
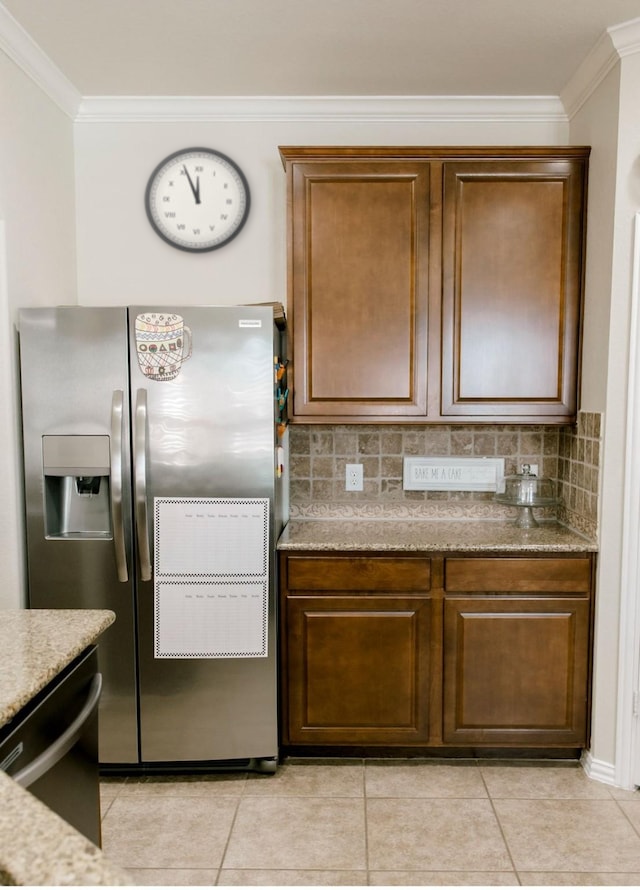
**11:56**
